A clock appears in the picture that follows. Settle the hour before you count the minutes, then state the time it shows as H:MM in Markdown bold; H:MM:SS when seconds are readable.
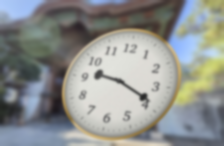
**9:19**
